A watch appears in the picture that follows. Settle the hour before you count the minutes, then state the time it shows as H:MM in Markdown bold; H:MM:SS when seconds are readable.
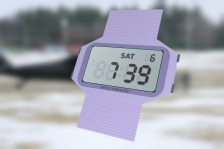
**7:39**
